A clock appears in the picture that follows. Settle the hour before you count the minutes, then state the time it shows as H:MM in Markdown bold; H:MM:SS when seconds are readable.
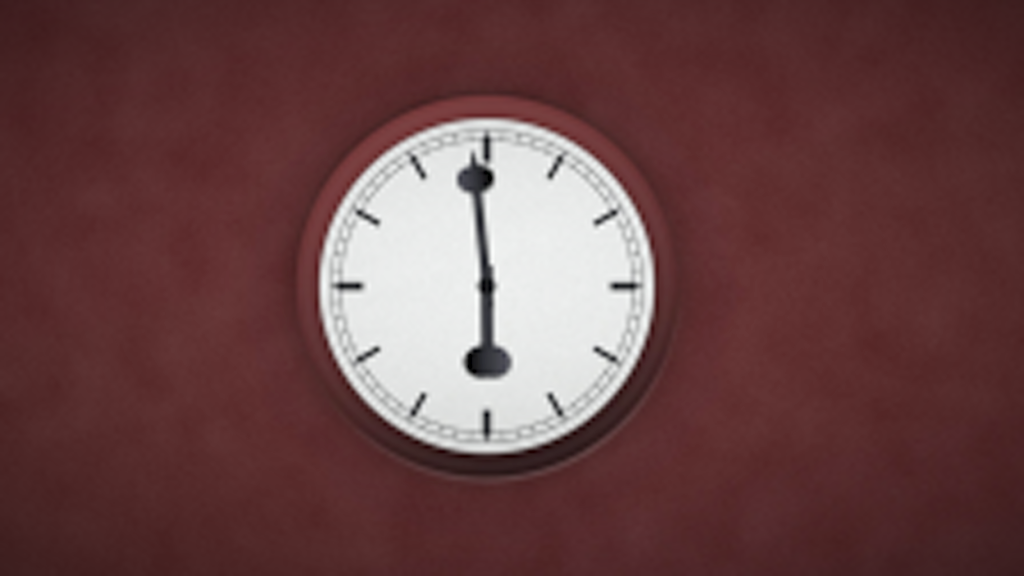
**5:59**
